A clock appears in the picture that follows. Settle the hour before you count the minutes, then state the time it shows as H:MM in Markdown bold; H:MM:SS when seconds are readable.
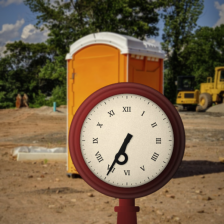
**6:35**
